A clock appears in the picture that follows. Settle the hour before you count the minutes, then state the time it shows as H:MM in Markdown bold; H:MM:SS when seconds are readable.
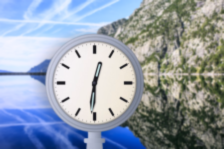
**12:31**
